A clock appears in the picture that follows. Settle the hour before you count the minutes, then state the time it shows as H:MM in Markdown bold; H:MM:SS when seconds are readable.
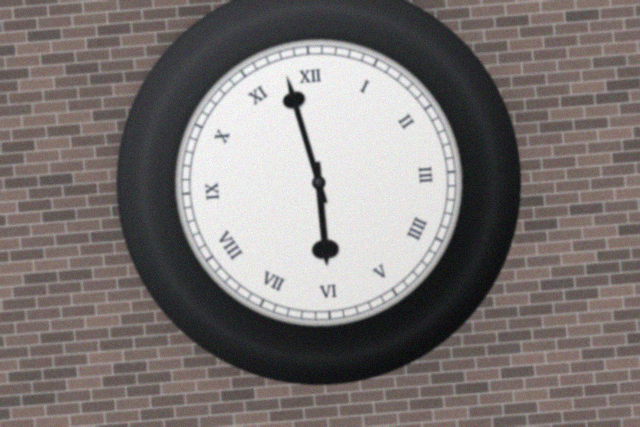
**5:58**
